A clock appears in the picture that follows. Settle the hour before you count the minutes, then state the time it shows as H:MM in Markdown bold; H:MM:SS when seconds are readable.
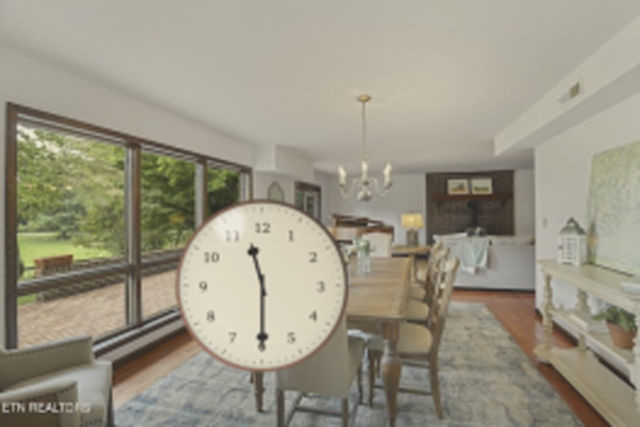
**11:30**
